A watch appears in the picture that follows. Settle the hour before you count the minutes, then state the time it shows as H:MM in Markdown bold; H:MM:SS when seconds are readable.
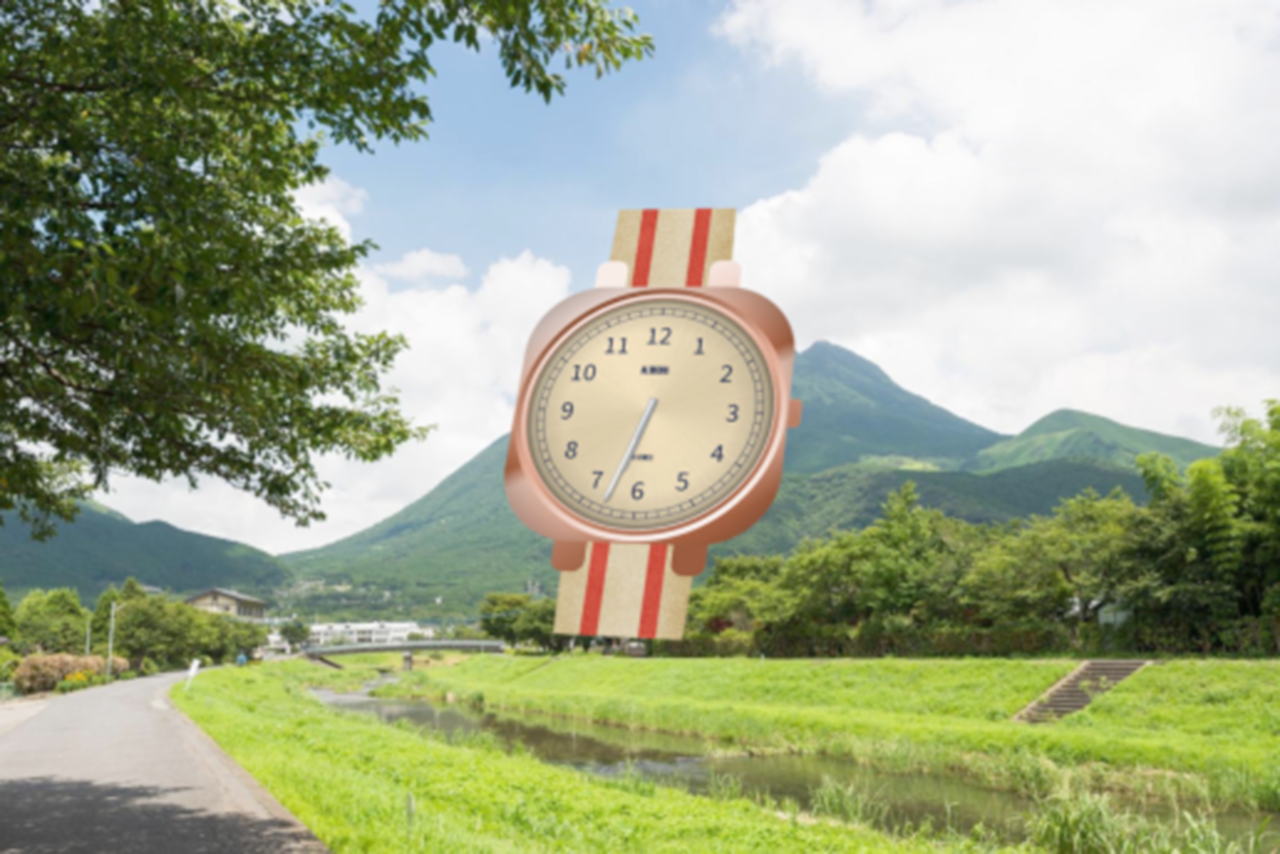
**6:33**
